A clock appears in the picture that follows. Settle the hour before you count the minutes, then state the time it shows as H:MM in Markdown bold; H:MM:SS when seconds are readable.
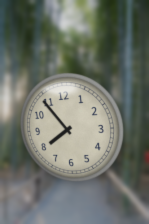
**7:54**
